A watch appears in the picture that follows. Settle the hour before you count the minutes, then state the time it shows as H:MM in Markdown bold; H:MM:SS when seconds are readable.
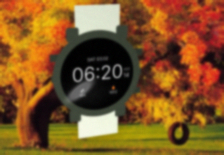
**6:20**
